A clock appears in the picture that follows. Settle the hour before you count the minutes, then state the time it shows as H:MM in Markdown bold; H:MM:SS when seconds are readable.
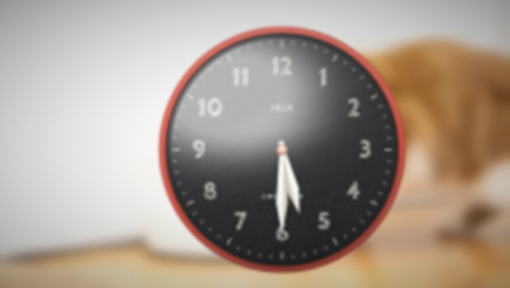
**5:30**
